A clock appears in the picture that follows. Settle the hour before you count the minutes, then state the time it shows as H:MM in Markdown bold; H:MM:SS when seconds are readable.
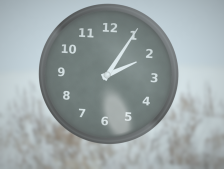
**2:05**
